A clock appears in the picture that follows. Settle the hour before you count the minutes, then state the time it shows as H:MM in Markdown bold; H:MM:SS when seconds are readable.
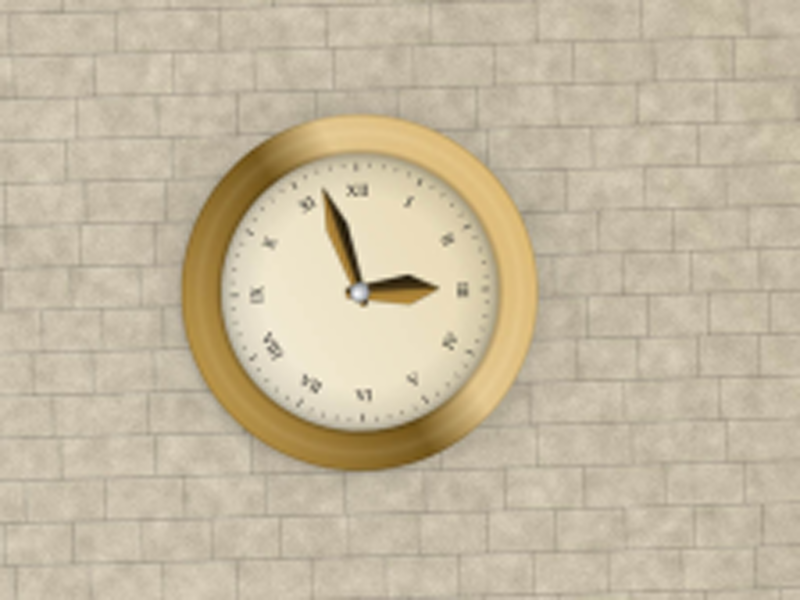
**2:57**
